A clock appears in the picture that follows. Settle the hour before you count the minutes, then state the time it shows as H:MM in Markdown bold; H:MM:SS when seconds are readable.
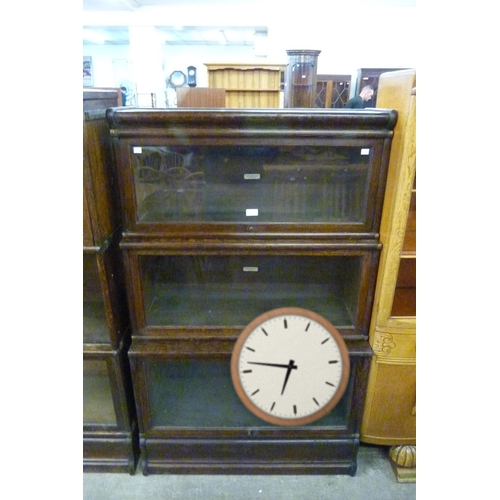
**6:47**
